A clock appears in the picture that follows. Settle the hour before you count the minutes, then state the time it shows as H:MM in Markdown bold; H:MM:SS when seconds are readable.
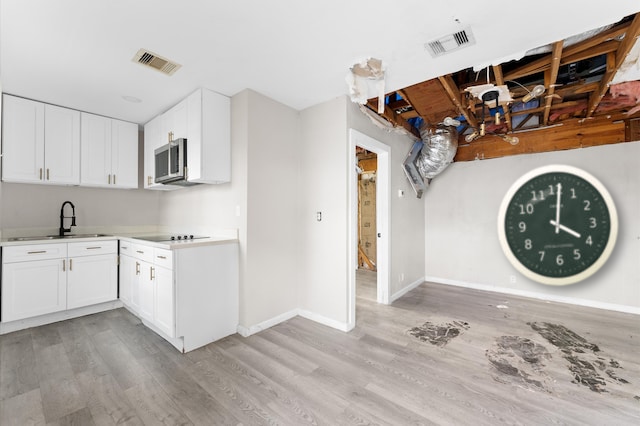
**4:01**
